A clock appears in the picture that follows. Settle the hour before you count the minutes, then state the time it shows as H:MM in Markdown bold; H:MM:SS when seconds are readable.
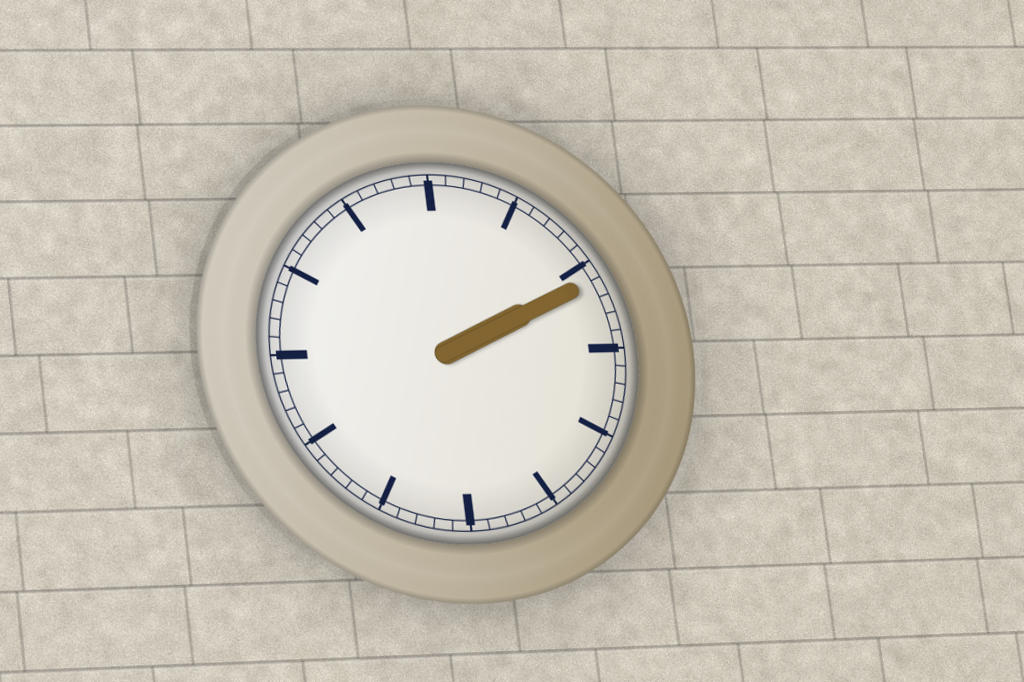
**2:11**
